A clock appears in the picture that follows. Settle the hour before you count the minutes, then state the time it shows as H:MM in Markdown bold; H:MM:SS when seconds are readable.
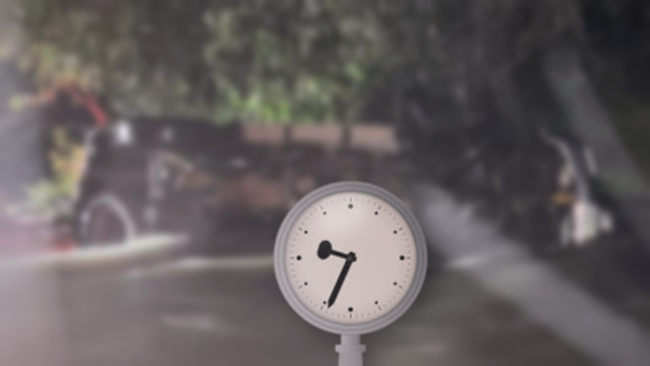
**9:34**
